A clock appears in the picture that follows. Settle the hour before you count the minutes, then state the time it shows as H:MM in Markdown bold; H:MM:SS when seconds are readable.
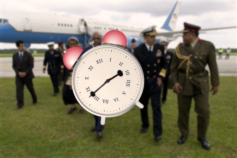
**2:42**
